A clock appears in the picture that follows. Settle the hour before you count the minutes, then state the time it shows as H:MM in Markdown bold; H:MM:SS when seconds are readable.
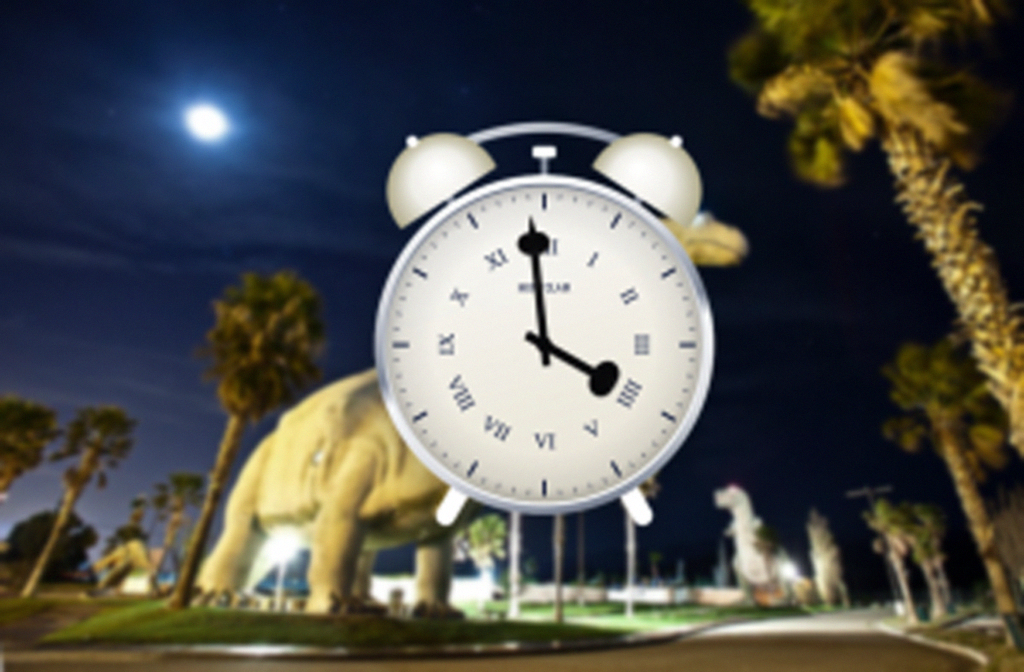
**3:59**
